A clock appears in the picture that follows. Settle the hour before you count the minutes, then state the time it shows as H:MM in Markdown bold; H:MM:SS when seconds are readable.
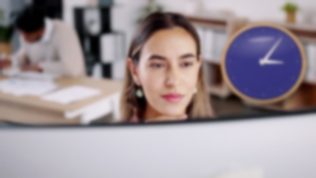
**3:06**
